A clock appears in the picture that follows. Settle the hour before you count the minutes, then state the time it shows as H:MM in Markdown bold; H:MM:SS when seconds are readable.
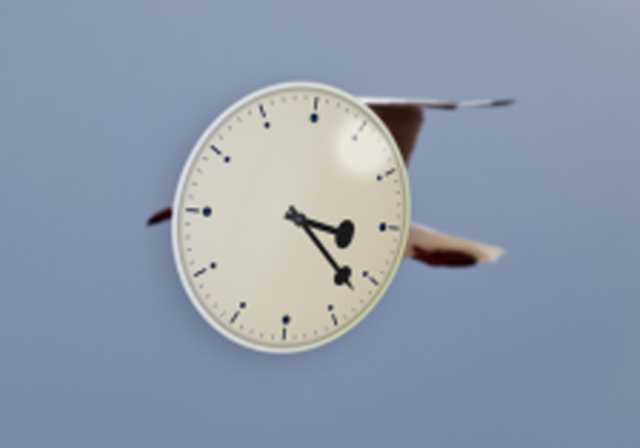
**3:22**
